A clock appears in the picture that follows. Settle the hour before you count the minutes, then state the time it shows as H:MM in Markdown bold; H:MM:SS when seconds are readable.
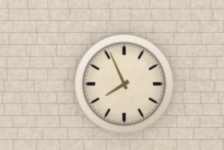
**7:56**
